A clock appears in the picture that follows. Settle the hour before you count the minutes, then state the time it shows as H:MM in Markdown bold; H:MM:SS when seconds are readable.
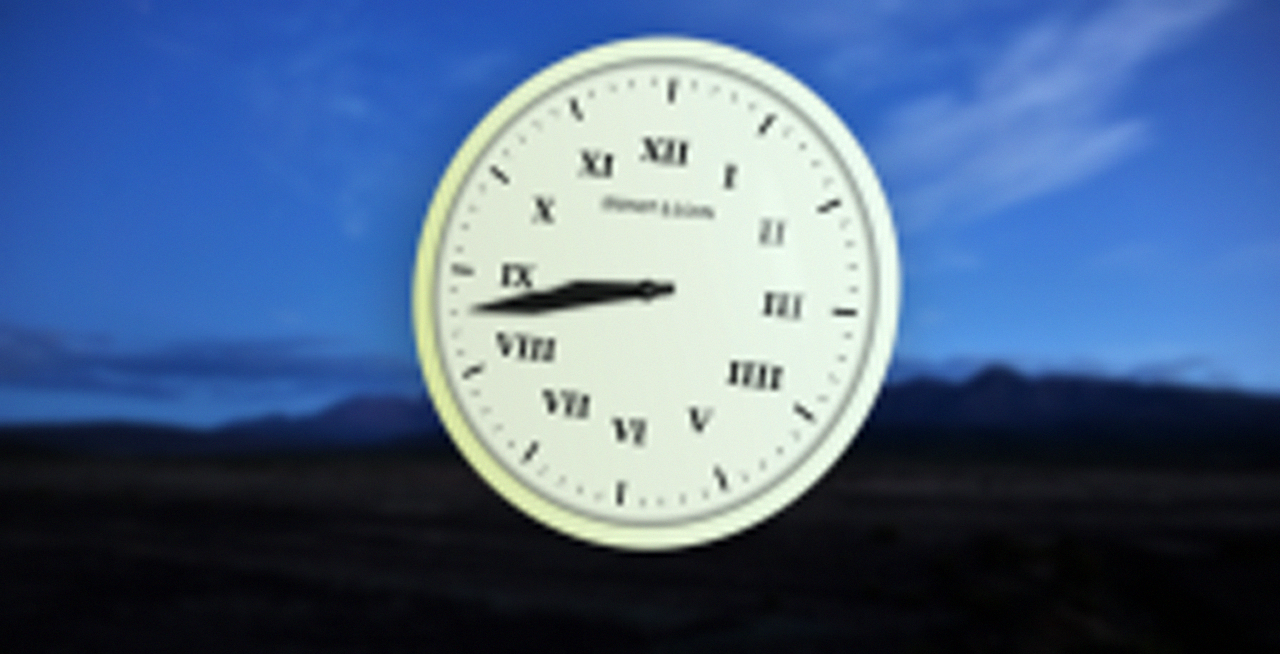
**8:43**
